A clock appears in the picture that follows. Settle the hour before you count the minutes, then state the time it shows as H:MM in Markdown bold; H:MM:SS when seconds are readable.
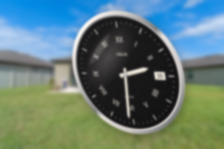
**2:31**
